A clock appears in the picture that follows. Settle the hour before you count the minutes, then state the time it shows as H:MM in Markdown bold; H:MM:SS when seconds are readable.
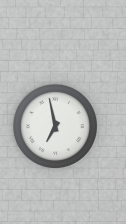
**6:58**
